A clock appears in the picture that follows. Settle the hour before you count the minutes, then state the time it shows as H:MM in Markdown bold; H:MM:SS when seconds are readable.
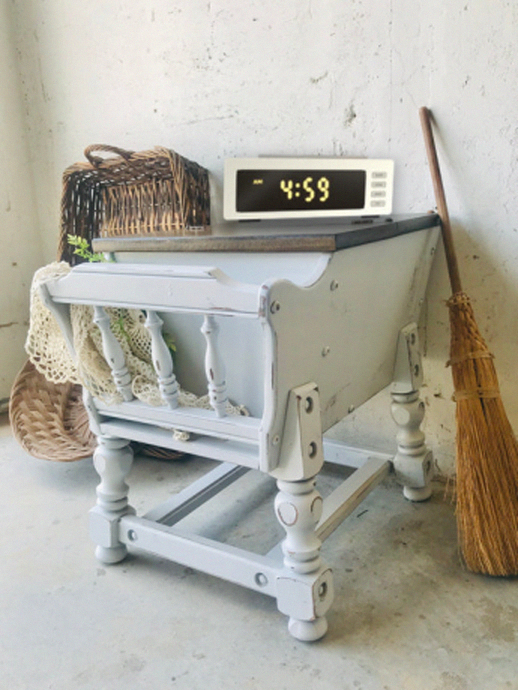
**4:59**
